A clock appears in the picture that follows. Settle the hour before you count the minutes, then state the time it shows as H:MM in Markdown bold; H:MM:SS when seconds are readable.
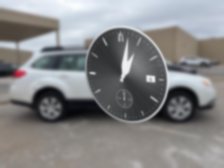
**1:02**
